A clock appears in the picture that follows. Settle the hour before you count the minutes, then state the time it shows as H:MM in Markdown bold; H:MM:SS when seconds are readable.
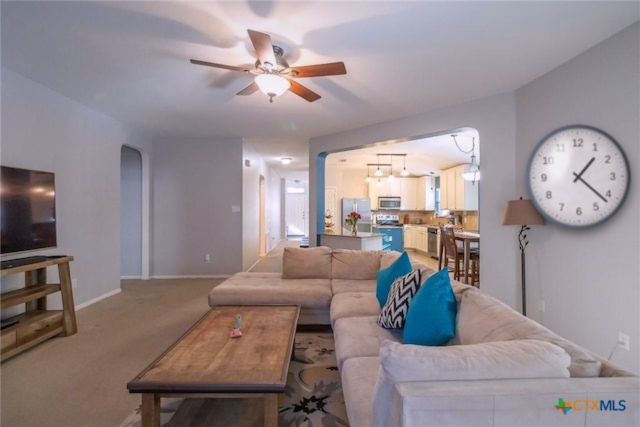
**1:22**
